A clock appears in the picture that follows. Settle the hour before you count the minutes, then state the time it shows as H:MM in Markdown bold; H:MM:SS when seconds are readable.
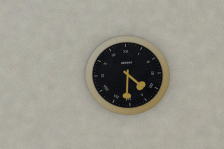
**4:31**
